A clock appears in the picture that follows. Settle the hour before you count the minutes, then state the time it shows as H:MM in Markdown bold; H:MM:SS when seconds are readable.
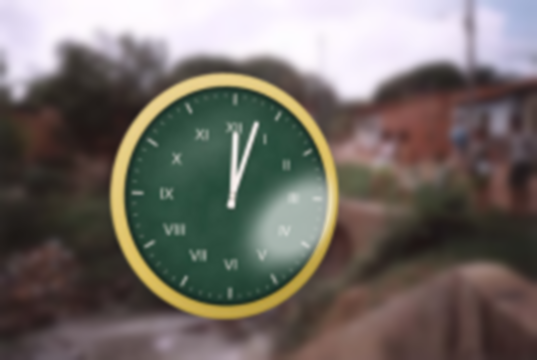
**12:03**
